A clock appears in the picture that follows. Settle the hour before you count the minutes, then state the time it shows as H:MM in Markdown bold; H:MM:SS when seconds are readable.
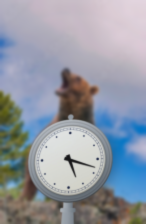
**5:18**
